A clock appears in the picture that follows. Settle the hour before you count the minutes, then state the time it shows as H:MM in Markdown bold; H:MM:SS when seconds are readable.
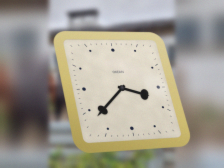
**3:38**
